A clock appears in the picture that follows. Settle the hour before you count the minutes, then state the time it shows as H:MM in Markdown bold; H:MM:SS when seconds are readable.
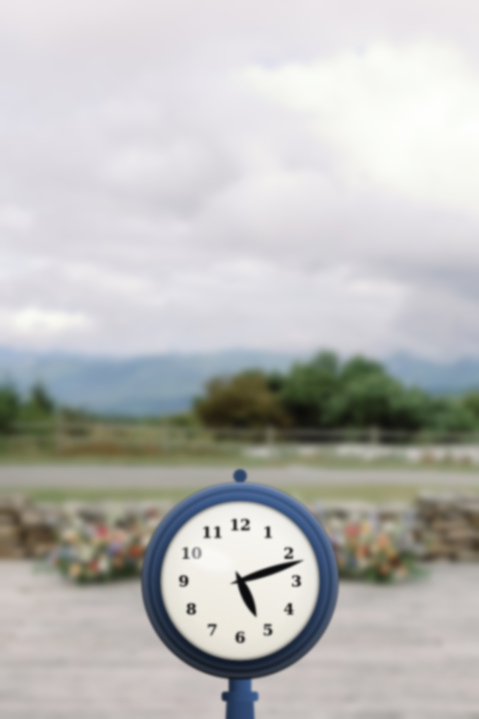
**5:12**
